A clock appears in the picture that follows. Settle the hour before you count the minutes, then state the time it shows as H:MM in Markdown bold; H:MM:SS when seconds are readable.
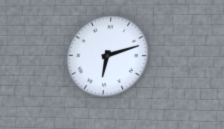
**6:12**
